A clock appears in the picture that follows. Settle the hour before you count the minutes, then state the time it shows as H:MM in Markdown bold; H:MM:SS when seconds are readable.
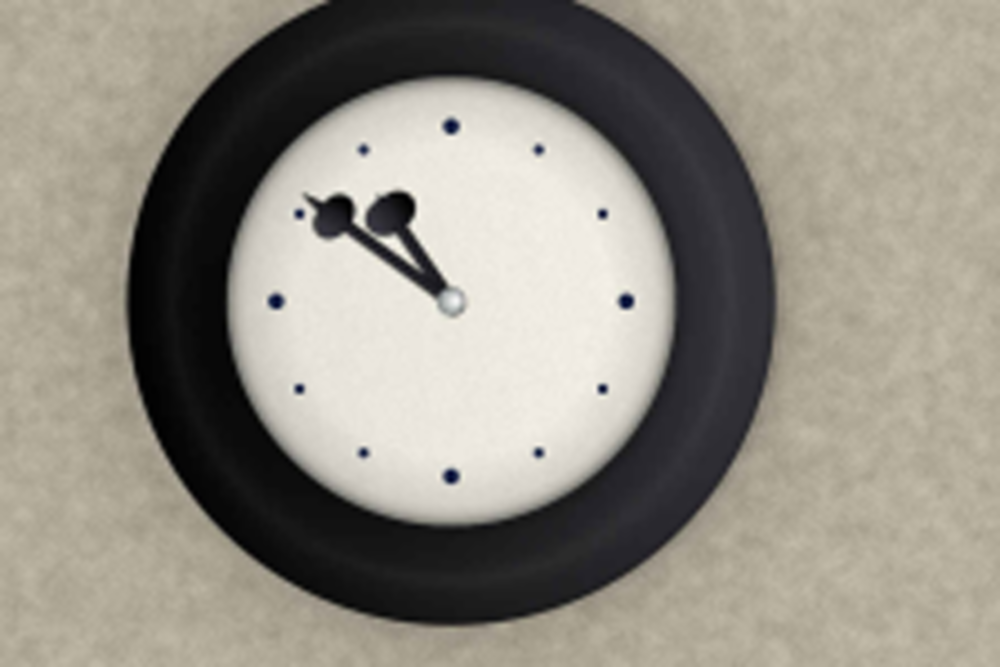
**10:51**
